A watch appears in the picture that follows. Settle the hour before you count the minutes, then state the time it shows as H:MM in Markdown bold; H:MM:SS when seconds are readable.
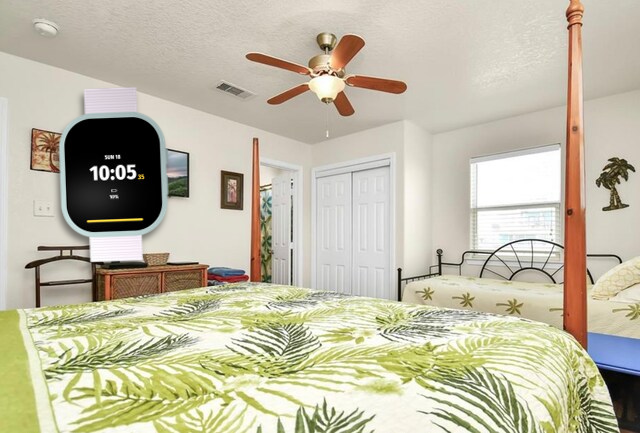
**10:05**
